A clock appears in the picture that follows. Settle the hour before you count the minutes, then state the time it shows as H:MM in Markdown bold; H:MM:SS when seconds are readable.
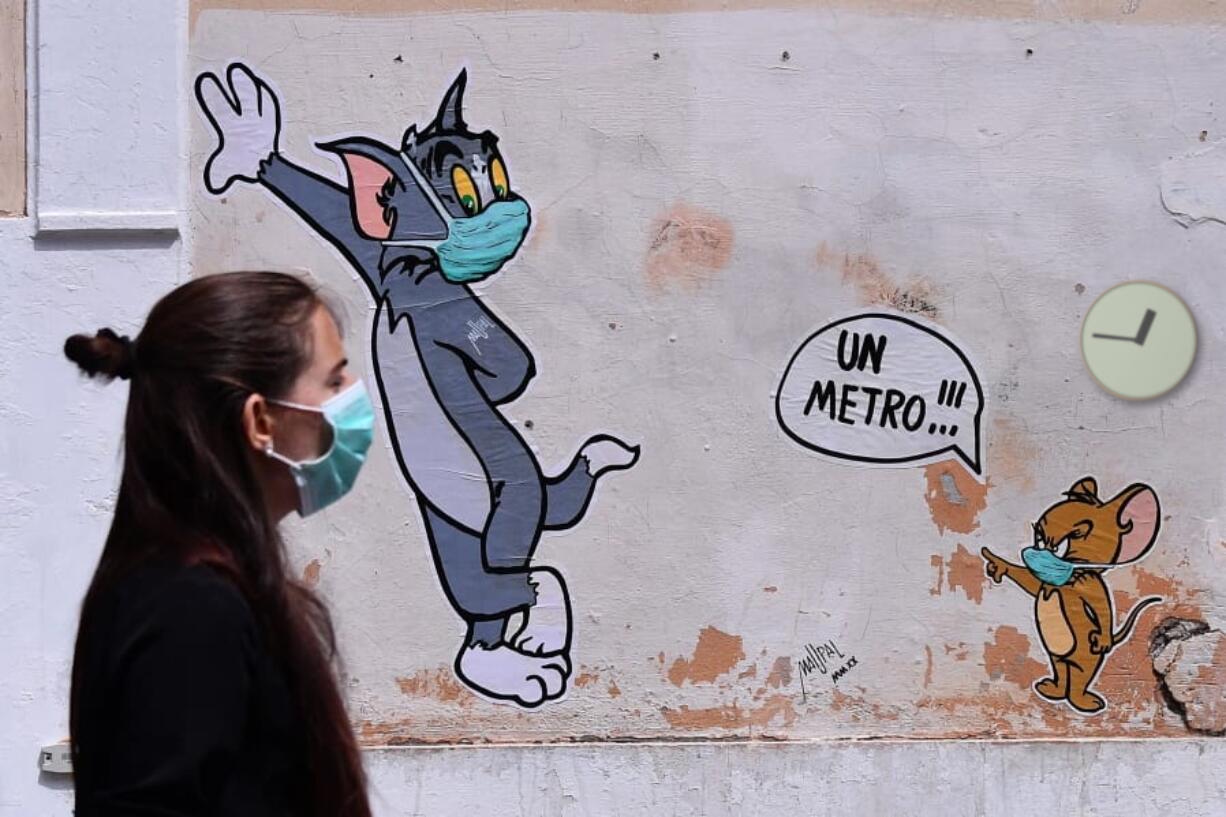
**12:46**
